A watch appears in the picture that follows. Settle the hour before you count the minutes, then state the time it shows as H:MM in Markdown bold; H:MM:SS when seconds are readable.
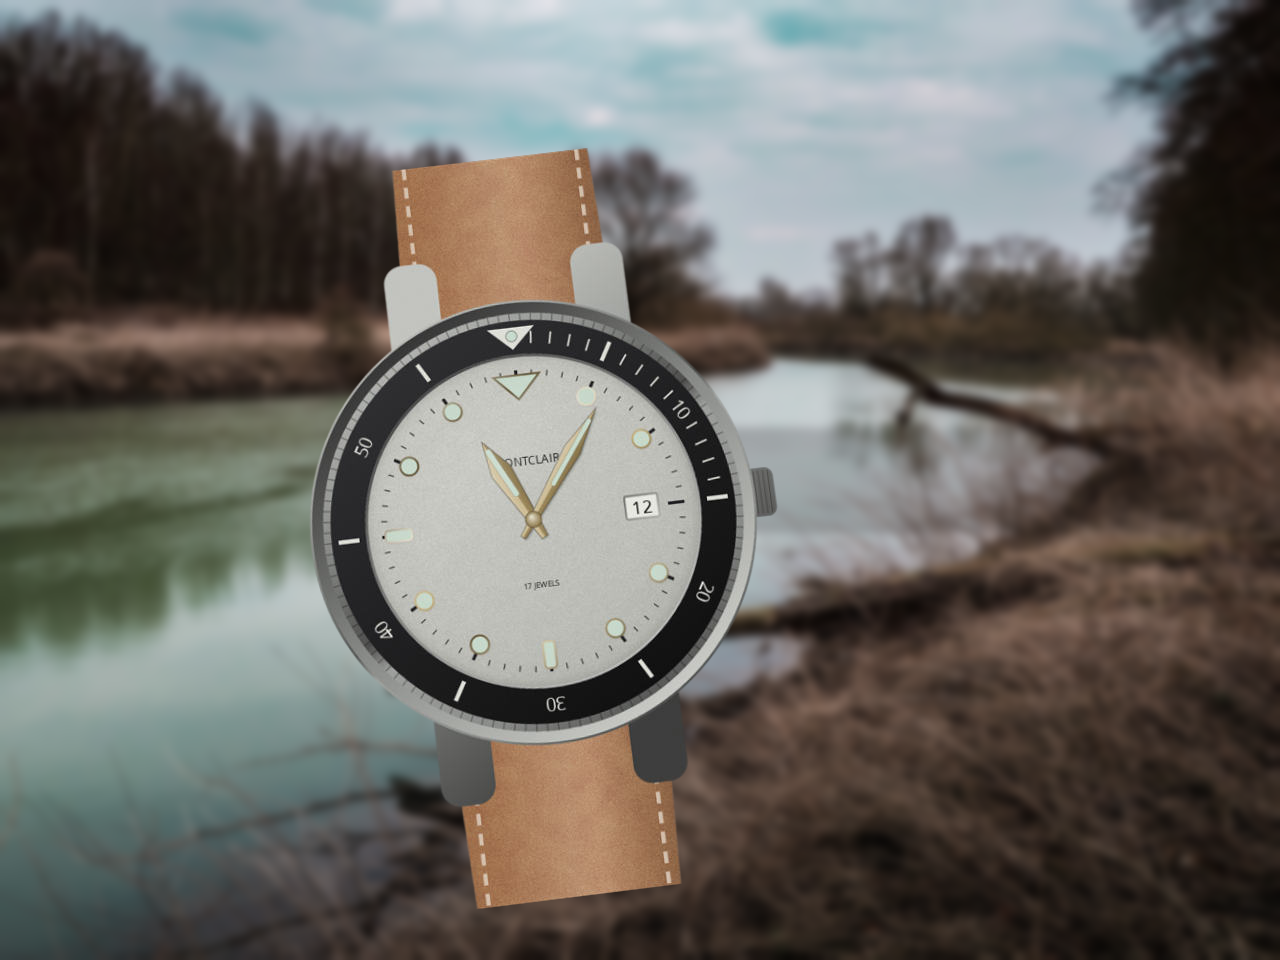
**11:06**
